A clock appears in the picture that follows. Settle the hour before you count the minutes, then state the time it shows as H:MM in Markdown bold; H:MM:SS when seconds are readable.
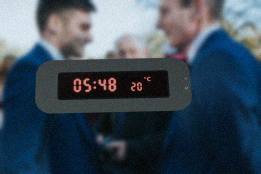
**5:48**
